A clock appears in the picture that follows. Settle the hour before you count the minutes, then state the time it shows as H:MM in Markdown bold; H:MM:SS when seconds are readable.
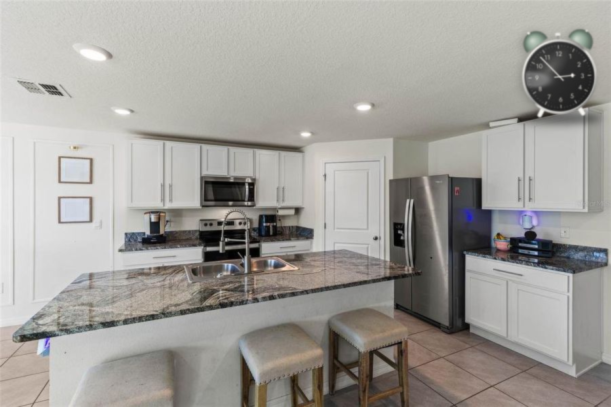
**2:53**
